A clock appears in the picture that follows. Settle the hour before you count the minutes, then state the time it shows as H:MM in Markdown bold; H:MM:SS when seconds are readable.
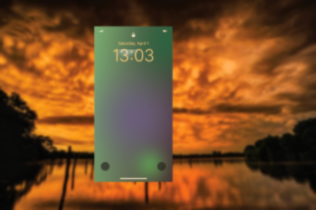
**13:03**
